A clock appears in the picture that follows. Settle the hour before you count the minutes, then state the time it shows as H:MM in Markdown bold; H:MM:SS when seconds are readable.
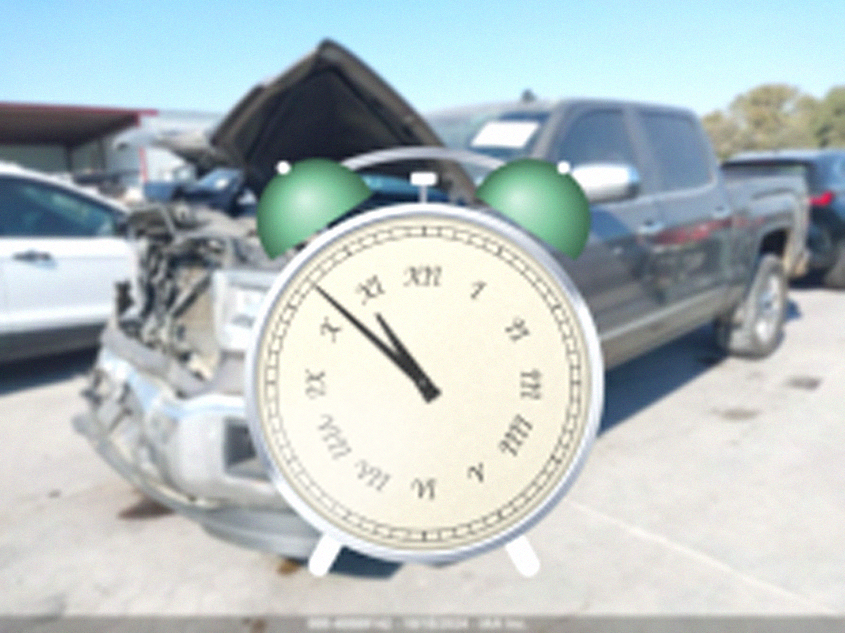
**10:52**
